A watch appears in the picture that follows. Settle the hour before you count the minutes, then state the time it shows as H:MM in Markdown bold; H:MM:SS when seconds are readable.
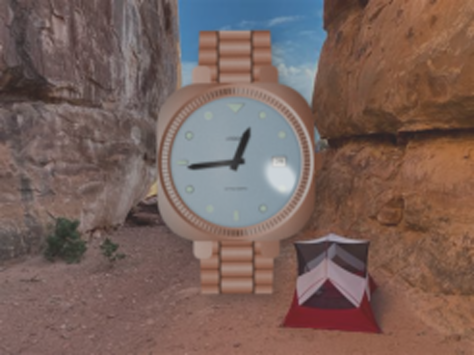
**12:44**
